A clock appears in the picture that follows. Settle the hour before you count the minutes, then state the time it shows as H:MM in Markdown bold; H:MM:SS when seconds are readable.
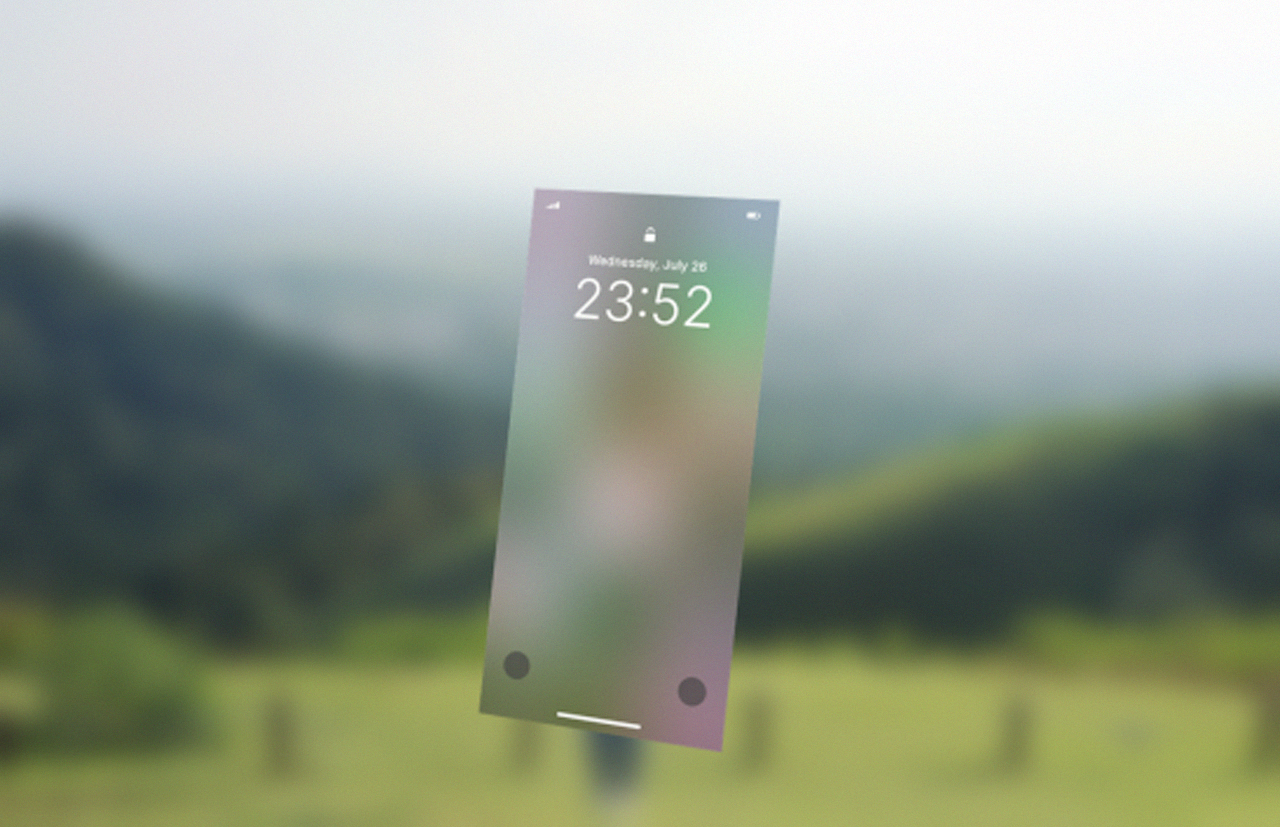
**23:52**
